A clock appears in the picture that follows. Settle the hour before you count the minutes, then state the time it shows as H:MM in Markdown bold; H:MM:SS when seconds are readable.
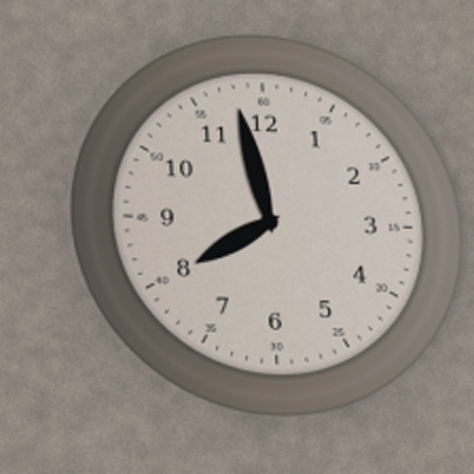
**7:58**
